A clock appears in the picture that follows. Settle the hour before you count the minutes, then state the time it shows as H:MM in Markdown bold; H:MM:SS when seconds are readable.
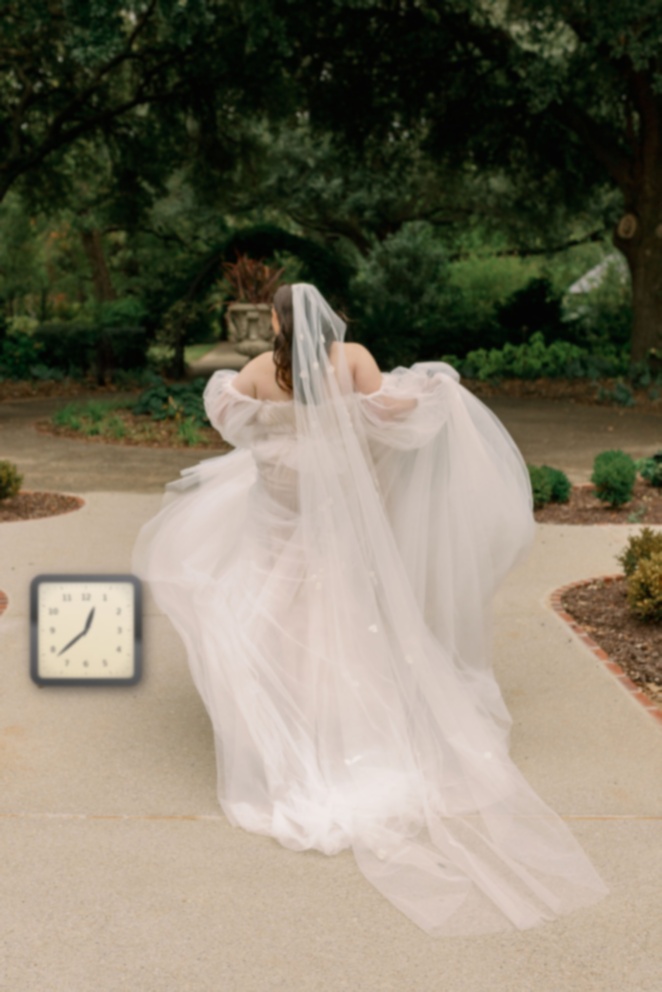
**12:38**
